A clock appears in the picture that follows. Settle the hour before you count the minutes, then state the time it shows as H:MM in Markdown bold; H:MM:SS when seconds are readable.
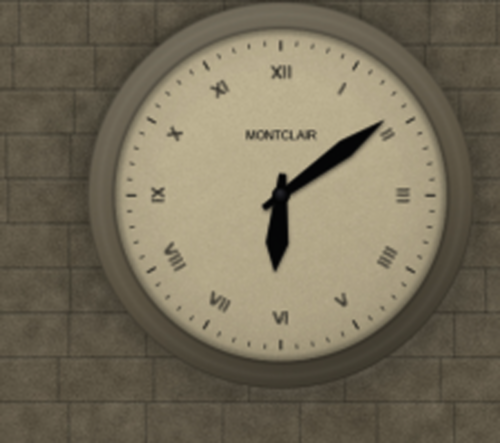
**6:09**
